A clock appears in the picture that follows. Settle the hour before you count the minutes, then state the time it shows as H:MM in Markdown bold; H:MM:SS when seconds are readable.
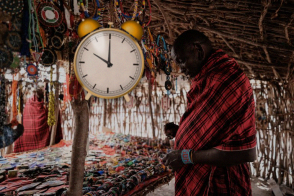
**10:00**
